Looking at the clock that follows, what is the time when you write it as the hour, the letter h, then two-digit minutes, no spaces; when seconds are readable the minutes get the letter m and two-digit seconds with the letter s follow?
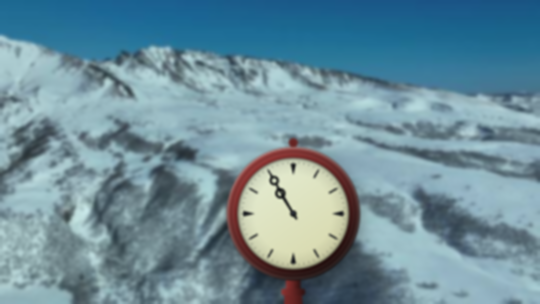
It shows 10h55
